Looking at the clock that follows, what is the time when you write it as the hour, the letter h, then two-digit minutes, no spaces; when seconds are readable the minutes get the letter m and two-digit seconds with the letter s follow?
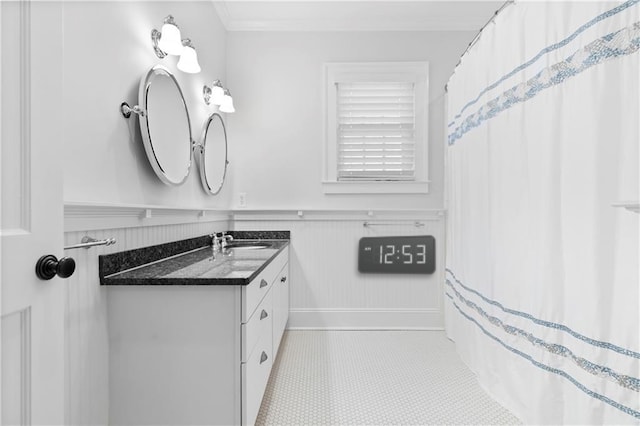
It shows 12h53
